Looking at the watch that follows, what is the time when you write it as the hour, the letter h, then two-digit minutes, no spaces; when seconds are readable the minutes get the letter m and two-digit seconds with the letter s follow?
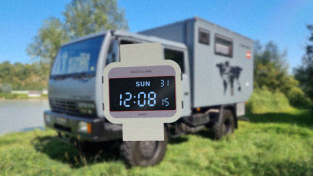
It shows 12h08m15s
